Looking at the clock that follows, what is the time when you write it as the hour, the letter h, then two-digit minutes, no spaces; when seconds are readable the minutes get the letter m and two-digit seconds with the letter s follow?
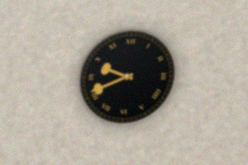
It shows 9h41
